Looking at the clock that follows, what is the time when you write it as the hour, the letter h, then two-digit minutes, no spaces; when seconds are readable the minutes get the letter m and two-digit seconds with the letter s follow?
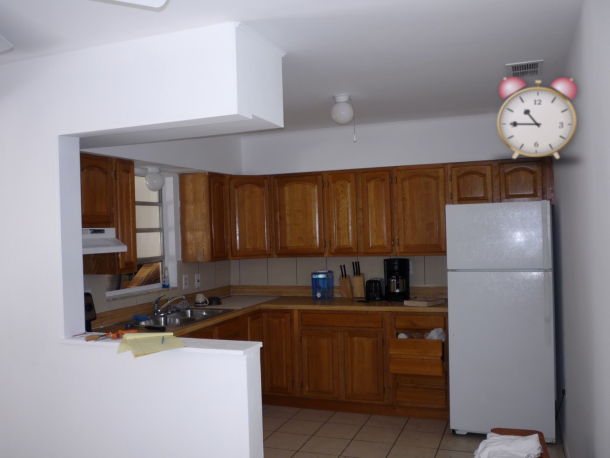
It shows 10h45
